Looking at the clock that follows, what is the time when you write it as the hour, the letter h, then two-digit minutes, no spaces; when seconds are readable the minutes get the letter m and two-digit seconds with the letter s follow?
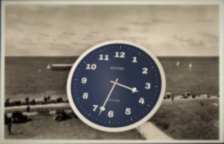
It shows 3h33
